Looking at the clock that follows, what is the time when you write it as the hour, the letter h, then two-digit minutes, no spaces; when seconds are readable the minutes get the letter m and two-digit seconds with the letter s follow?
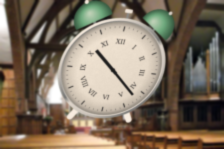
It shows 10h22
